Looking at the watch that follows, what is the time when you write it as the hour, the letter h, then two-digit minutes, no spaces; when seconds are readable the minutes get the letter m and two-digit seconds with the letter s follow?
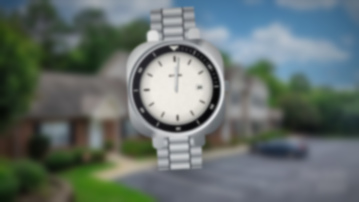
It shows 12h01
